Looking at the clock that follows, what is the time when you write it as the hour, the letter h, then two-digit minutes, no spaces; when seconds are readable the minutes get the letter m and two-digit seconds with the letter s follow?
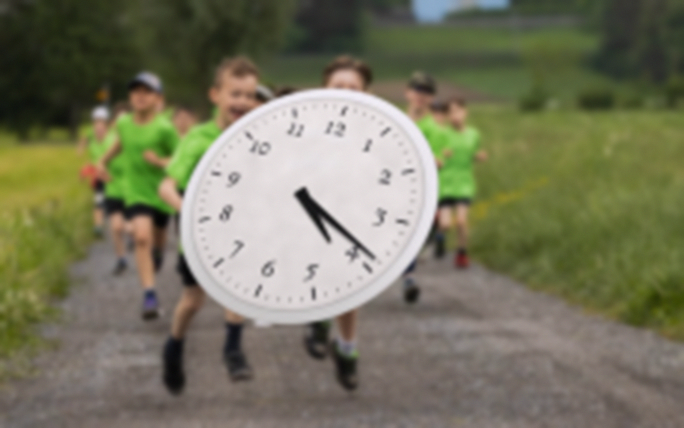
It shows 4h19
